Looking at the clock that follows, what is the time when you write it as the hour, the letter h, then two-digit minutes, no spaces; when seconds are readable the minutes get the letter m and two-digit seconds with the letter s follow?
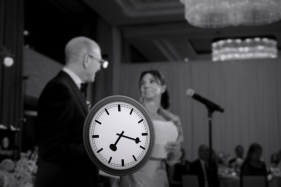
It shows 7h18
